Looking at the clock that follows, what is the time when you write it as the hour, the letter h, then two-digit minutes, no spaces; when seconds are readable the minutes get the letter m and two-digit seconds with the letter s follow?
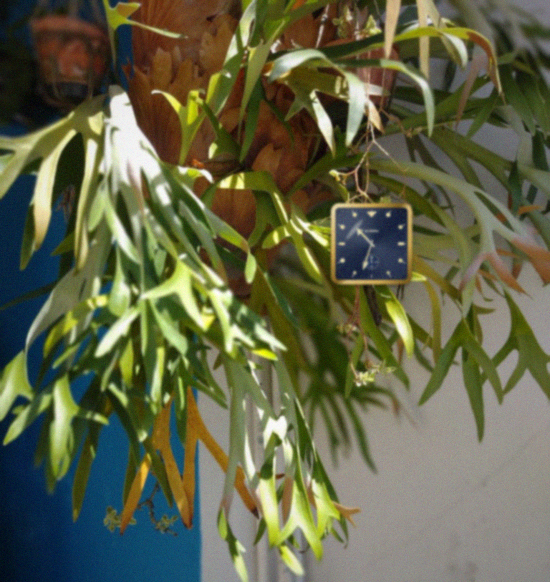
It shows 10h33
